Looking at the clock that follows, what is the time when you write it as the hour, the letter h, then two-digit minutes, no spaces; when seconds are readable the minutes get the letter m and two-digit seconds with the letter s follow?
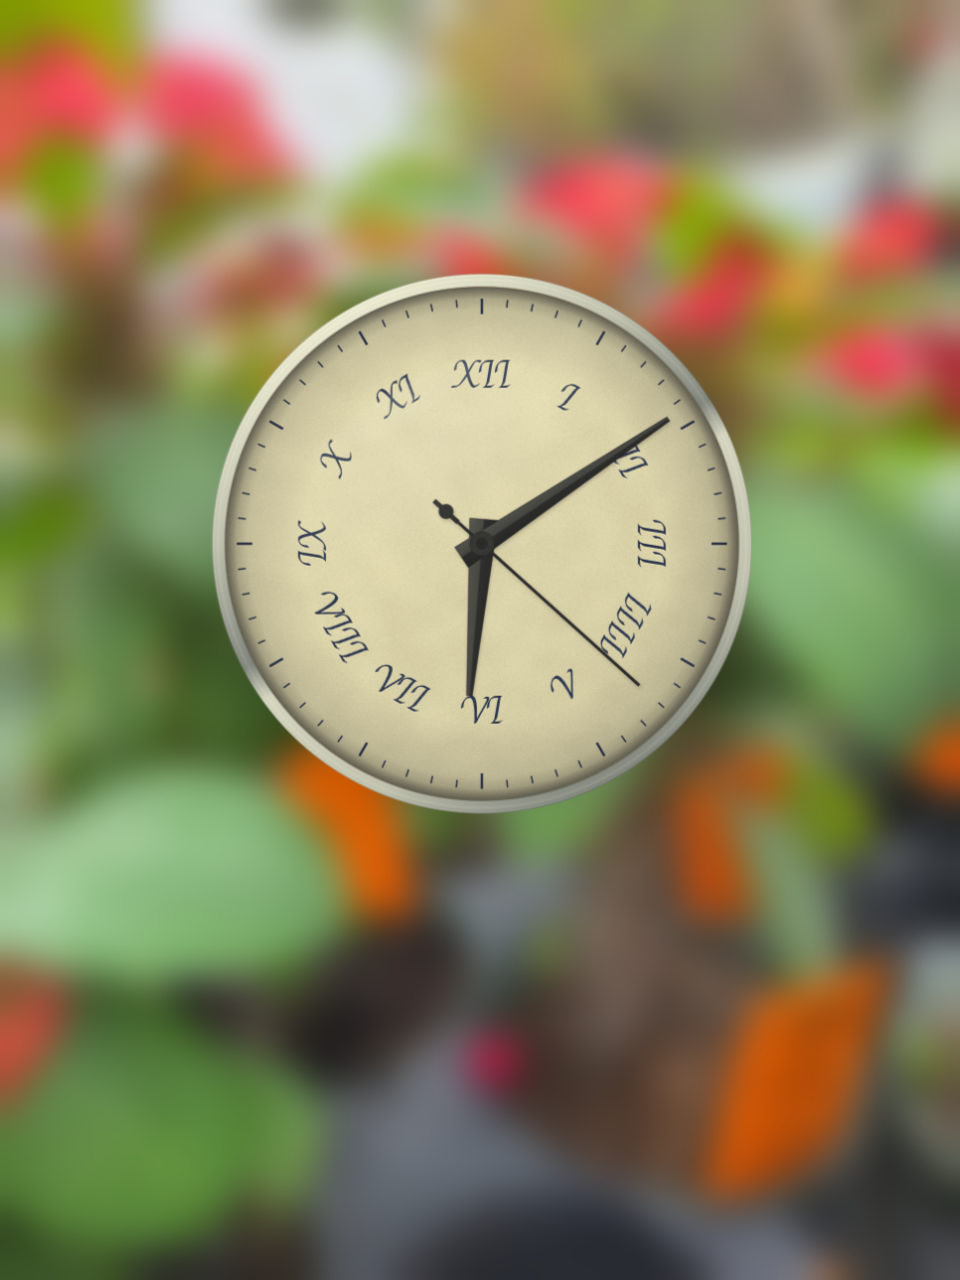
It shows 6h09m22s
